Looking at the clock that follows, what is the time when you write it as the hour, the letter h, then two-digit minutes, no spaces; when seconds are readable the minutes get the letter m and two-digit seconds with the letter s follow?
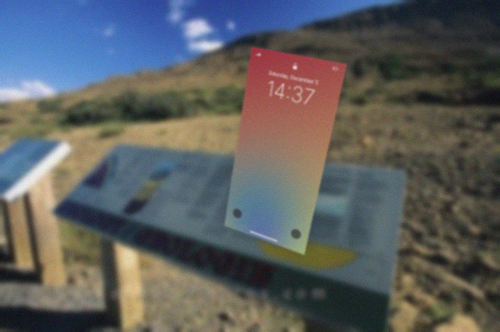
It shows 14h37
